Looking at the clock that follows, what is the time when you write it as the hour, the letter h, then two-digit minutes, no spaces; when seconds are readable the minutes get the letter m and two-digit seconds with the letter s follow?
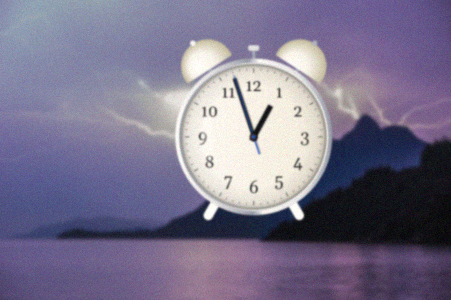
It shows 12h56m57s
